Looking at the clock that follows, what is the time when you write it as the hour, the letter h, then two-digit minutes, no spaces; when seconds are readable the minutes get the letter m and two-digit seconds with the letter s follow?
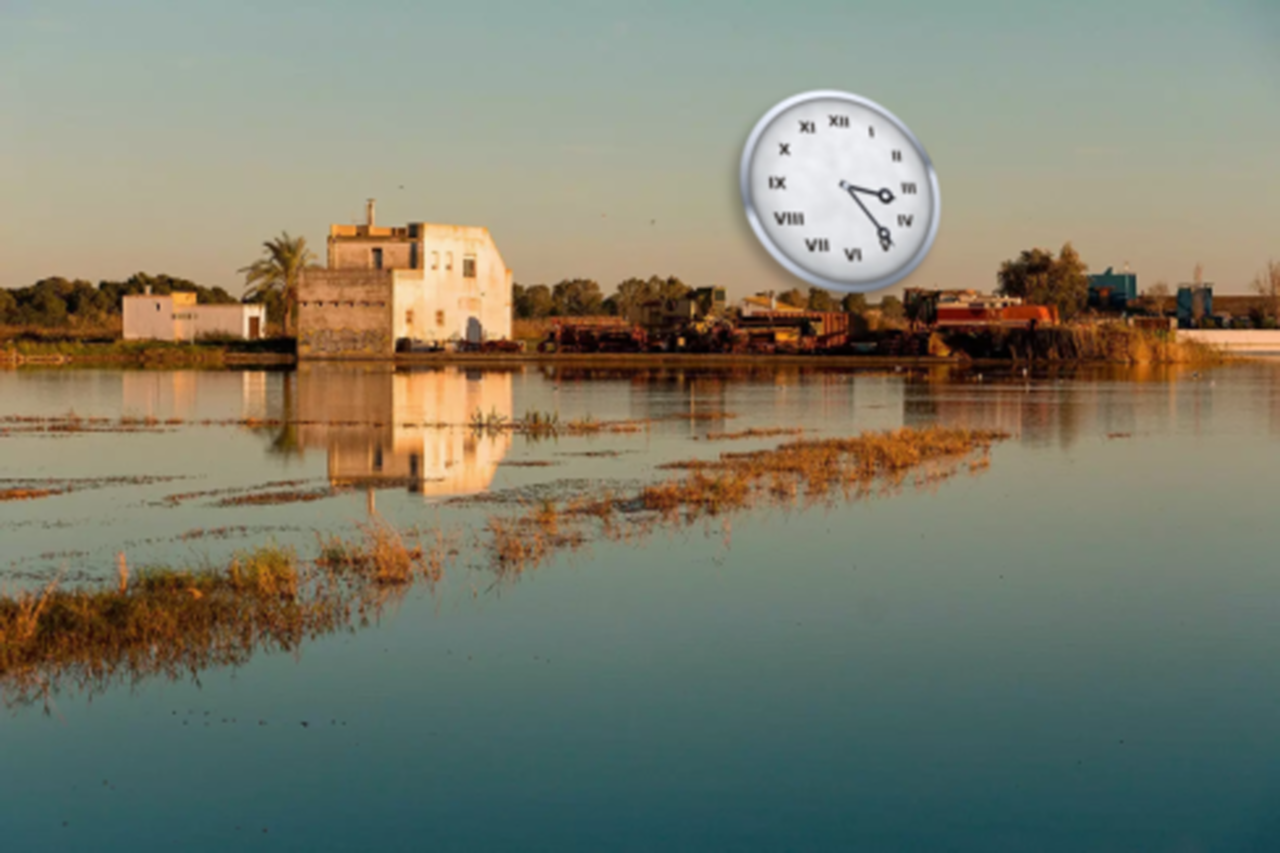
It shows 3h24
